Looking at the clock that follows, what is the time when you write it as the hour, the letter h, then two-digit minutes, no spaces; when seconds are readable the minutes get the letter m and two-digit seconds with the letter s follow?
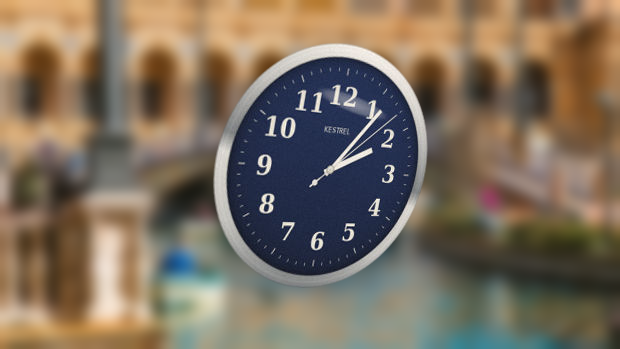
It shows 2h06m08s
